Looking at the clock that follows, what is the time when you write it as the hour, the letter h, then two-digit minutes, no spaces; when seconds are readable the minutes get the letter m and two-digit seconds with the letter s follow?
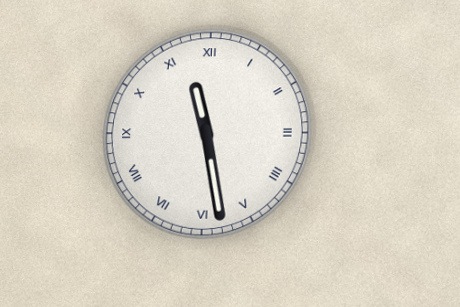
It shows 11h28
